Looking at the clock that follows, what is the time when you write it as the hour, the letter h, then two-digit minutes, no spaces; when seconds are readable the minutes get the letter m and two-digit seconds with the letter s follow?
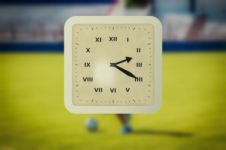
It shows 2h20
